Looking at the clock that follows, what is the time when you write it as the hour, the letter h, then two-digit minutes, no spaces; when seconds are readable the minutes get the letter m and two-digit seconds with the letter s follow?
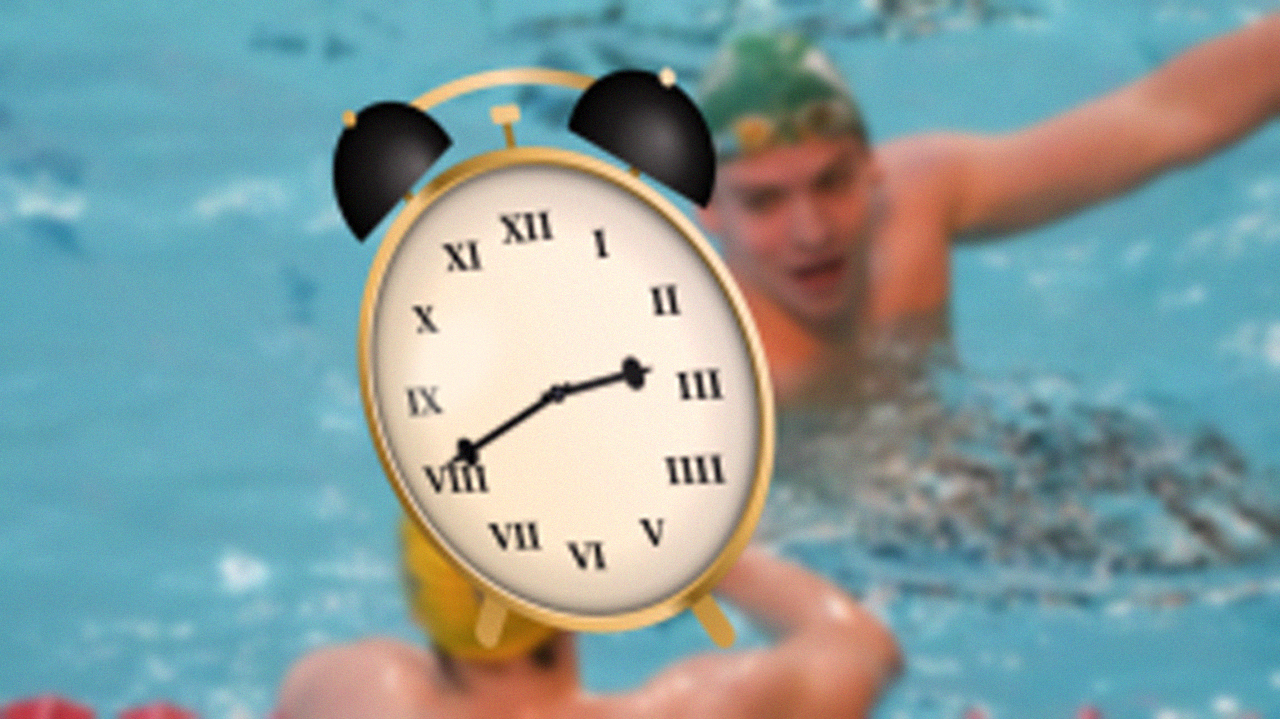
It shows 2h41
